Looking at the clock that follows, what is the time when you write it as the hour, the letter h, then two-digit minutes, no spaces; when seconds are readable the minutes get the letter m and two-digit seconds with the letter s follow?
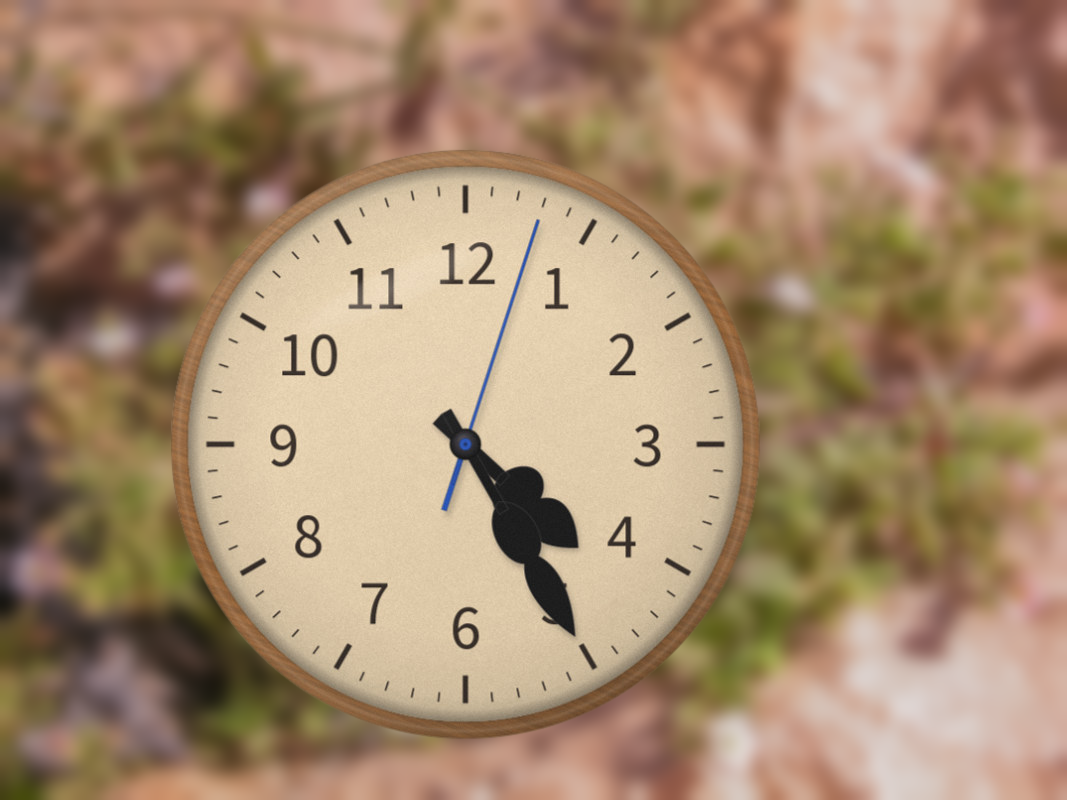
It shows 4h25m03s
